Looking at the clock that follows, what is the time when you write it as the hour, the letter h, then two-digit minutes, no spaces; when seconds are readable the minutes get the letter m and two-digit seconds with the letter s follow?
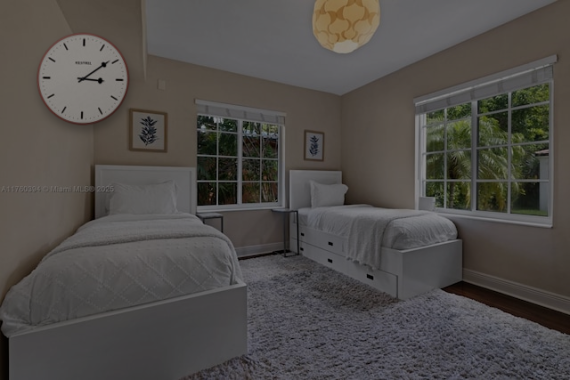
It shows 3h09
